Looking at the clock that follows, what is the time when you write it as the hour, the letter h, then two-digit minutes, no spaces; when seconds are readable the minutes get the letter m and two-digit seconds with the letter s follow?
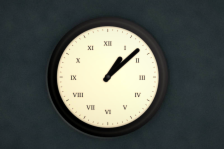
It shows 1h08
